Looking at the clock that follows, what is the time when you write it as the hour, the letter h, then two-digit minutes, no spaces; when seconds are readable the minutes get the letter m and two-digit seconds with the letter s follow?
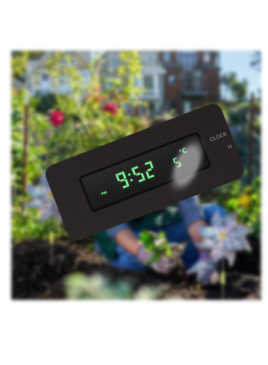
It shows 9h52
